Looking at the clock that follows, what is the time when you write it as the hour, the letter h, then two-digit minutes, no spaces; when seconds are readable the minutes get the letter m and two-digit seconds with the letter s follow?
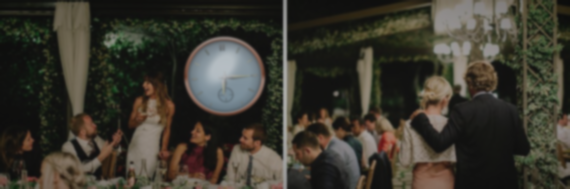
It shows 6h15
